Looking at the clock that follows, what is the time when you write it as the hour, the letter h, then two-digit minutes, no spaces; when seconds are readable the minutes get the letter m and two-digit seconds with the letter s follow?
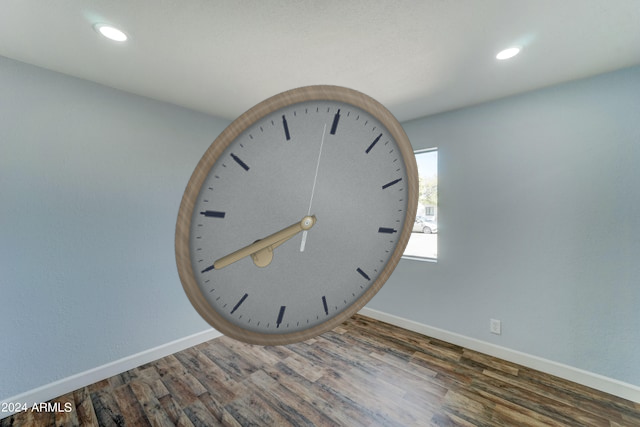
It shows 7h39m59s
